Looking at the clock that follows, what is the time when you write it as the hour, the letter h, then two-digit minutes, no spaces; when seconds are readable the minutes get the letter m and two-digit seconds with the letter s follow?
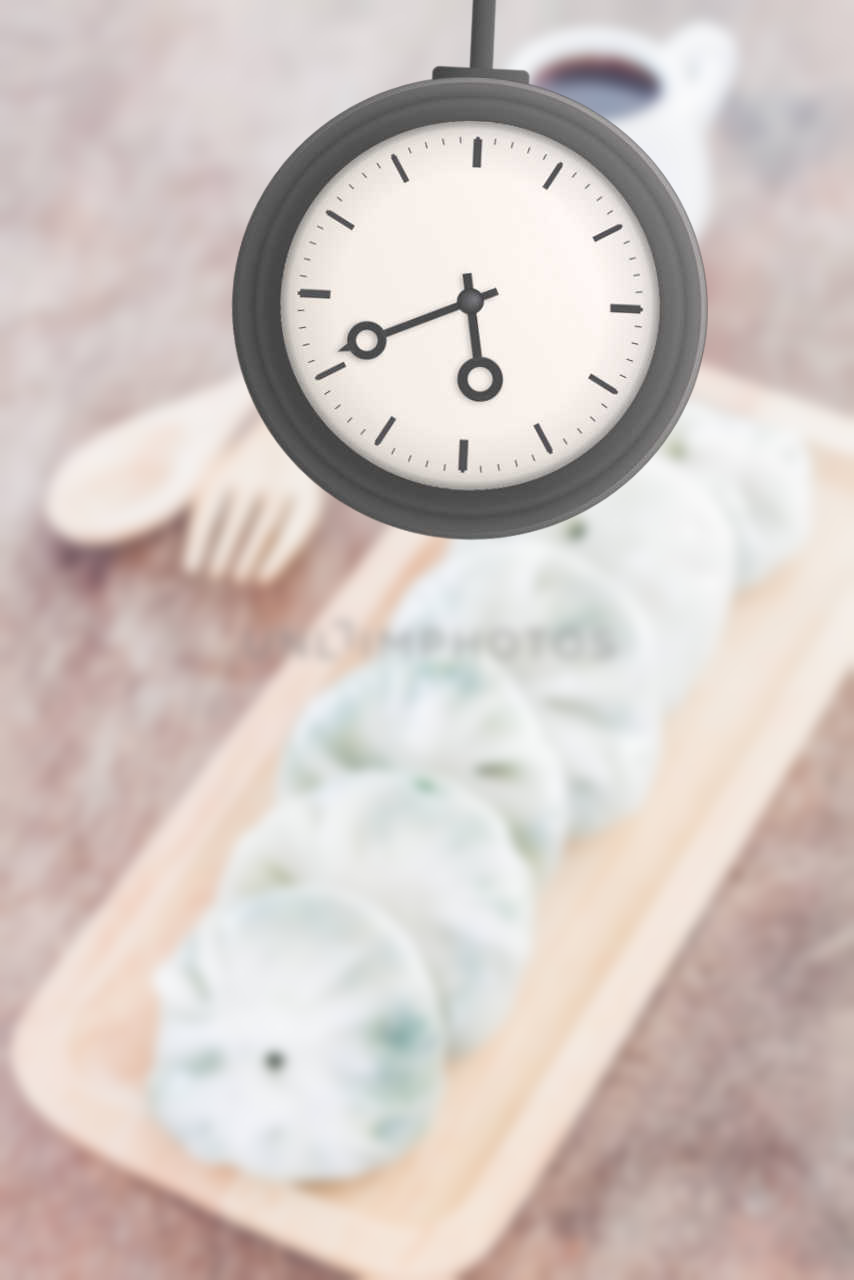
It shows 5h41
